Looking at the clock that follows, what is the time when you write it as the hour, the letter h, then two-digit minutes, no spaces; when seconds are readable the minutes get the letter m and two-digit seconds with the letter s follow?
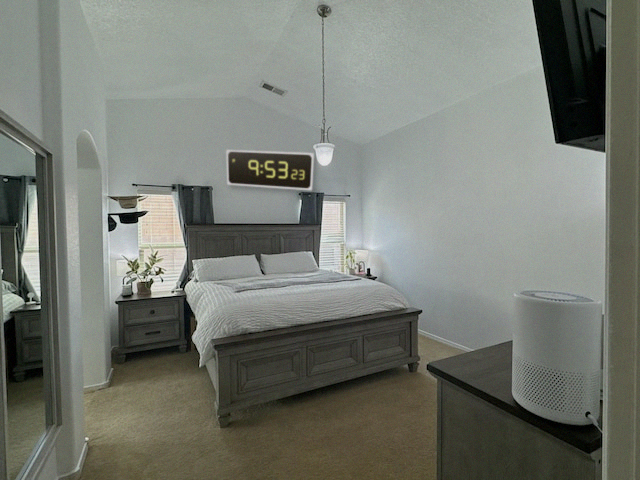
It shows 9h53
